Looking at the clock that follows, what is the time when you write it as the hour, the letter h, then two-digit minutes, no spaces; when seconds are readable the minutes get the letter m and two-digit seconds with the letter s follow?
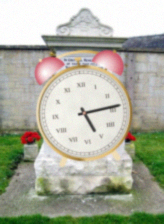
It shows 5h14
